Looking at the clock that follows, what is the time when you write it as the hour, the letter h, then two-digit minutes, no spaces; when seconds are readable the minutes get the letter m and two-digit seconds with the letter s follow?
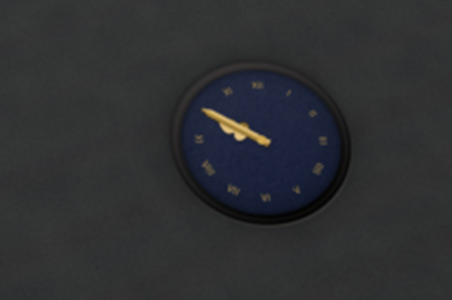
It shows 9h50
